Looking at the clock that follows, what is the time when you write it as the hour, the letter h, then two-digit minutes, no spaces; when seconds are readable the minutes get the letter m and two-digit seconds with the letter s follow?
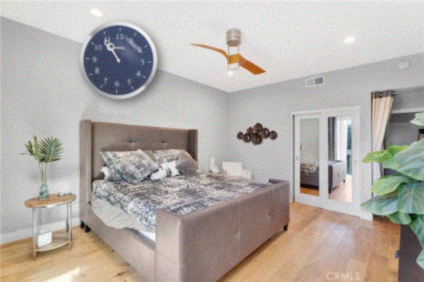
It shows 10h54
